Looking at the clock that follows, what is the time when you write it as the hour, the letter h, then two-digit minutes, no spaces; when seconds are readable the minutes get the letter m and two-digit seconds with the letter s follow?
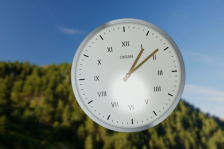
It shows 1h09
